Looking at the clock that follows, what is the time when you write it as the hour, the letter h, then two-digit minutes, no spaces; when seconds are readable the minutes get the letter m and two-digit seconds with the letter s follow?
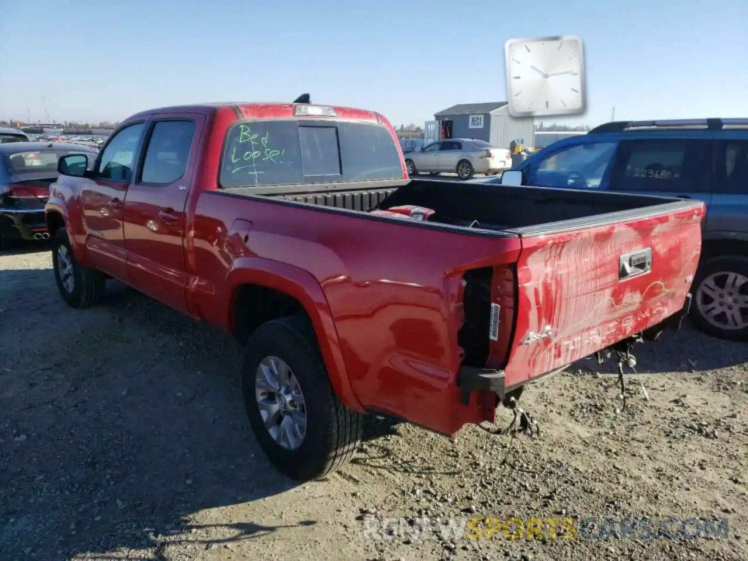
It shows 10h14
